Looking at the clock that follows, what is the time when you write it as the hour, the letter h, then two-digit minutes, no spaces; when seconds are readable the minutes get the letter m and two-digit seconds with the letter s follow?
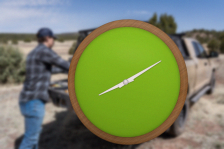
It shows 8h10
